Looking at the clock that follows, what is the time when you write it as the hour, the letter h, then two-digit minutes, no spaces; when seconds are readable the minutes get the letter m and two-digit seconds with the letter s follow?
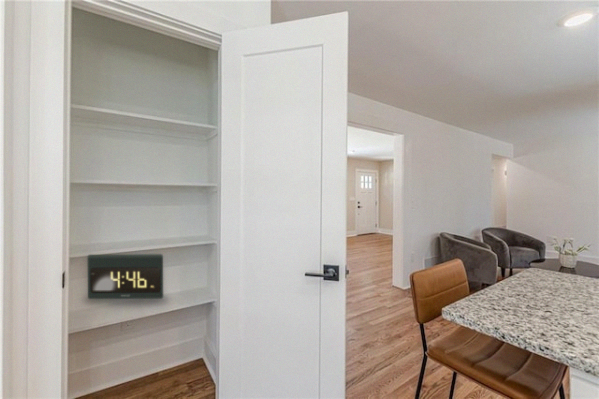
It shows 4h46
